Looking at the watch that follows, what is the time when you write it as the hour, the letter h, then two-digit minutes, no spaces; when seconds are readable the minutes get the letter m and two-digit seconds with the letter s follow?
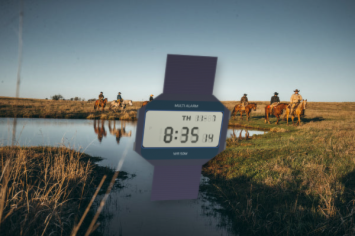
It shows 8h35m14s
